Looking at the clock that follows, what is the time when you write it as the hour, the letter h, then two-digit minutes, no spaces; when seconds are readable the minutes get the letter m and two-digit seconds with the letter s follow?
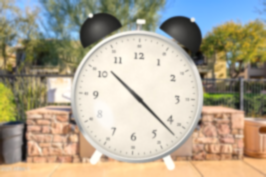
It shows 10h22
